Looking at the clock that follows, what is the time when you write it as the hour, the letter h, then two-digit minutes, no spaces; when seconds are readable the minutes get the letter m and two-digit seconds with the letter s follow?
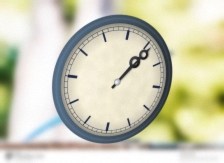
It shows 1h06
